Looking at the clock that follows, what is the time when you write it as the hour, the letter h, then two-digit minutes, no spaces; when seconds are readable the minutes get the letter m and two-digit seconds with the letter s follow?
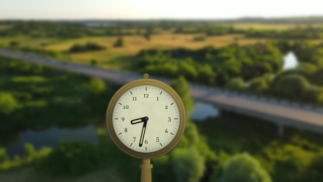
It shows 8h32
